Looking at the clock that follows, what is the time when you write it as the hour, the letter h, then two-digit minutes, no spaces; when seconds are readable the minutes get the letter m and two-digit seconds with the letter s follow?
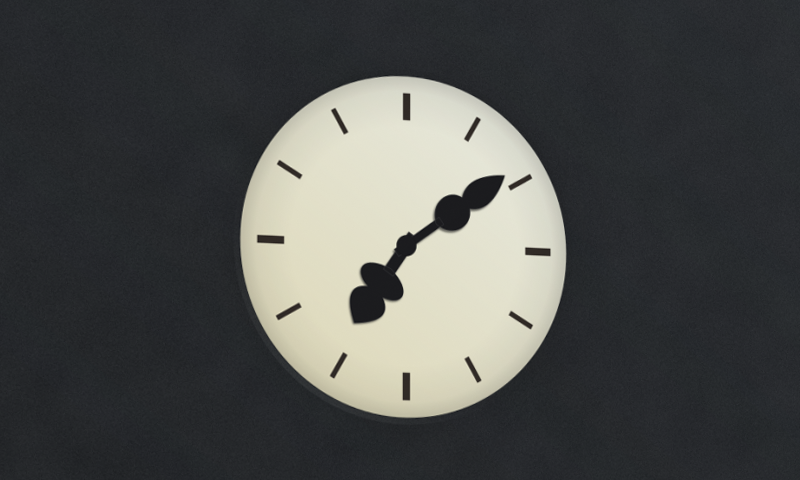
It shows 7h09
